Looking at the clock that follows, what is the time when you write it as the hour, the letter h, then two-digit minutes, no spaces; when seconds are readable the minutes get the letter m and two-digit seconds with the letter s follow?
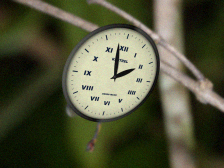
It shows 1h58
